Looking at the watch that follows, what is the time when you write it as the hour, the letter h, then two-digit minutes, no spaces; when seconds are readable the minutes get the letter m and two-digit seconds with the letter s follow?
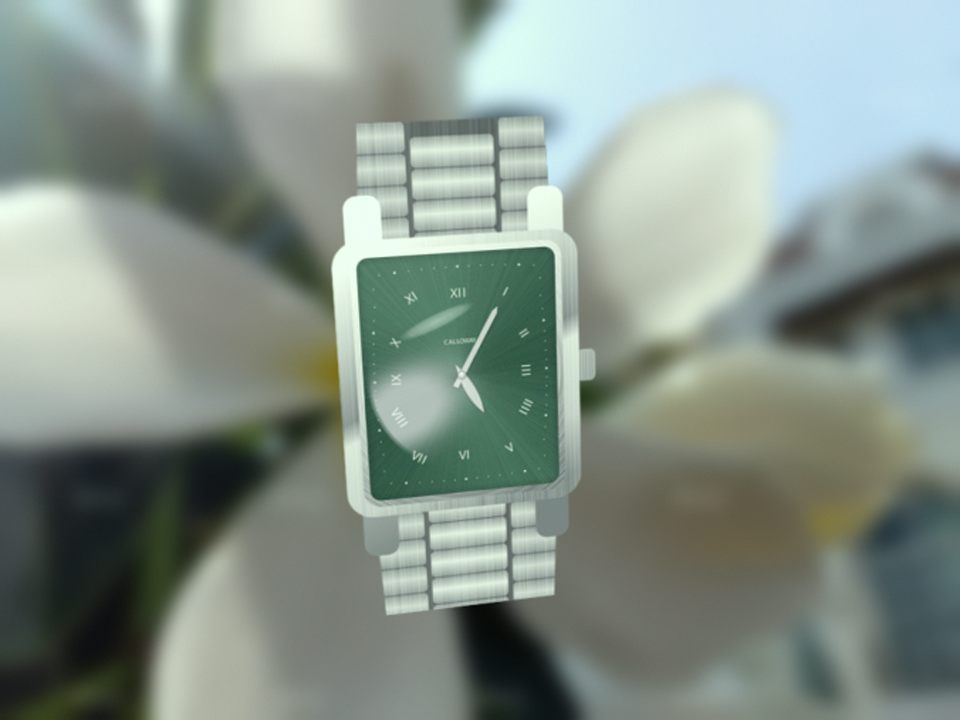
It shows 5h05
